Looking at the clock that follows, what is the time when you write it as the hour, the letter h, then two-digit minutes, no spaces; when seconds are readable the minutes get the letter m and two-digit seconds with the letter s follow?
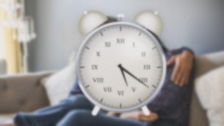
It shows 5h21
